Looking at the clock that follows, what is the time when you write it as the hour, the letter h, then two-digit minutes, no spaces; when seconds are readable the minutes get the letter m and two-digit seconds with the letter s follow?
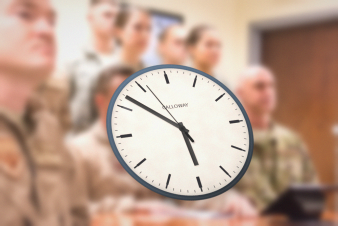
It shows 5h51m56s
